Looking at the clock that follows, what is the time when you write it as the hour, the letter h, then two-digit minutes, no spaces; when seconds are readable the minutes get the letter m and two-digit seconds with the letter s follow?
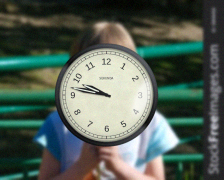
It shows 9h47
